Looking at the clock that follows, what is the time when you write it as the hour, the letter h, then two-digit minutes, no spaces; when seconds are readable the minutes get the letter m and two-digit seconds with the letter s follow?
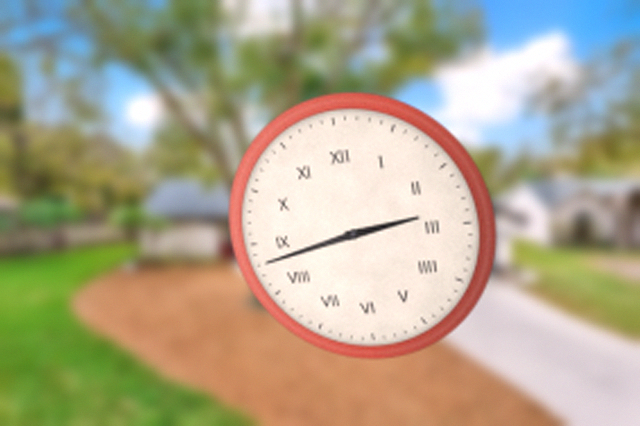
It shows 2h43
